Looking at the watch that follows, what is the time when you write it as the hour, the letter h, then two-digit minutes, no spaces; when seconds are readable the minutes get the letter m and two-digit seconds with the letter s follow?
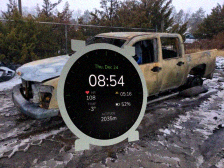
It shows 8h54
